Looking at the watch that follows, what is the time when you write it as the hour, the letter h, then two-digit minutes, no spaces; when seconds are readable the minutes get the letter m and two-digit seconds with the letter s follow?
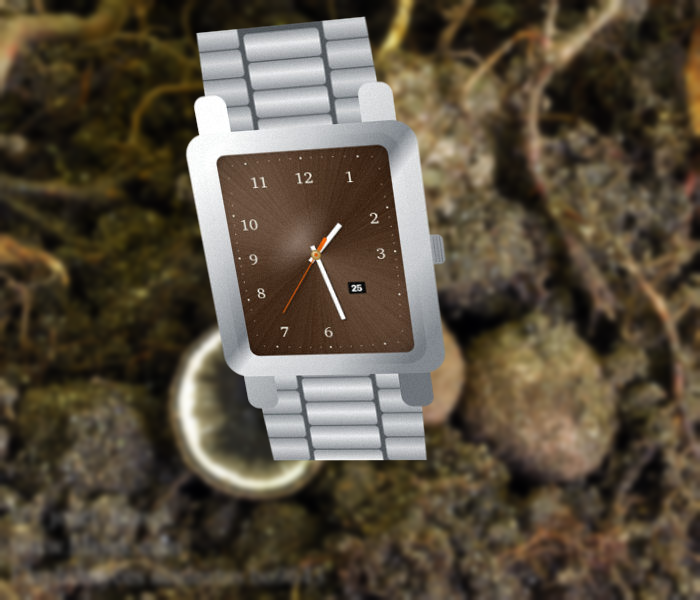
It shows 1h27m36s
